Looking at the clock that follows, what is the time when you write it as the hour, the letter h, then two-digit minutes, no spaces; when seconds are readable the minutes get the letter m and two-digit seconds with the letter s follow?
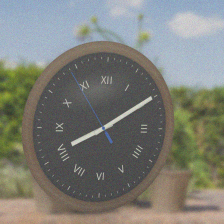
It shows 8h09m54s
